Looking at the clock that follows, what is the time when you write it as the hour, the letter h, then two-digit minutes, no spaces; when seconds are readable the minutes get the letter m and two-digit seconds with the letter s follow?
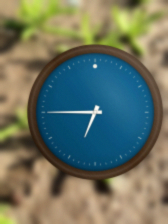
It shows 6h45
